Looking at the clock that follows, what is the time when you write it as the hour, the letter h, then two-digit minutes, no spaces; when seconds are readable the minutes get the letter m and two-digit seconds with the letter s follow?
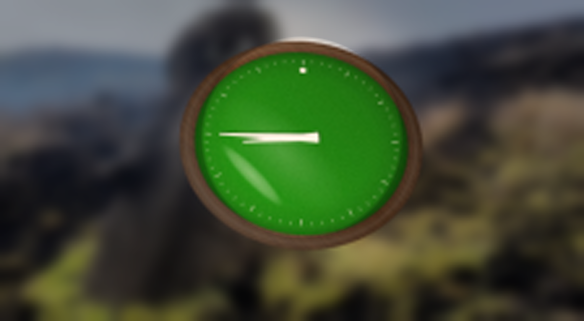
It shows 8h45
